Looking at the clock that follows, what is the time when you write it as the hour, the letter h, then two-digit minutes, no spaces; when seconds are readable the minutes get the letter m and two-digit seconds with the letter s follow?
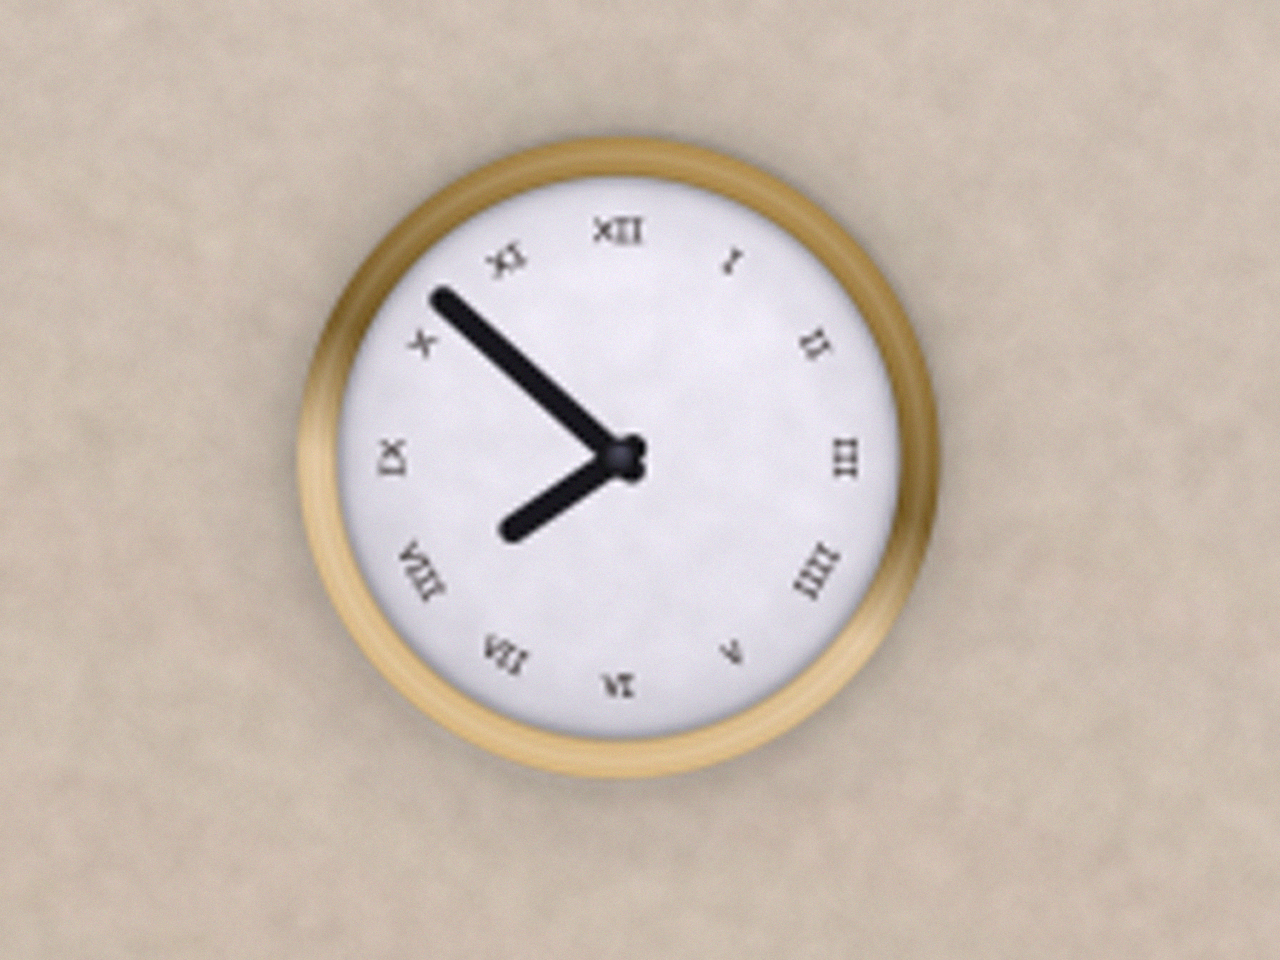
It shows 7h52
